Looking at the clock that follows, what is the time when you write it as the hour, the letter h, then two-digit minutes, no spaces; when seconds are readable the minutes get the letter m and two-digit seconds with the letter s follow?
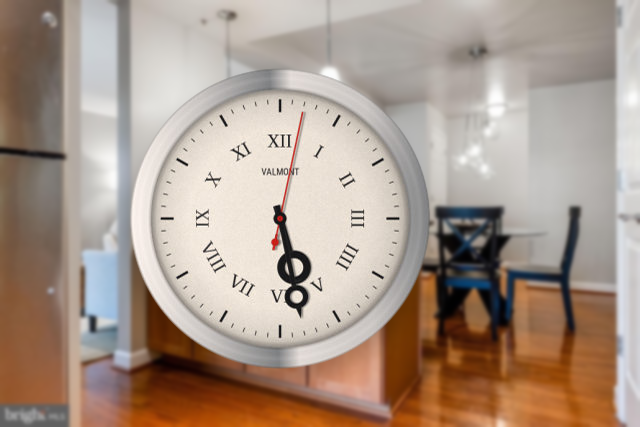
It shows 5h28m02s
